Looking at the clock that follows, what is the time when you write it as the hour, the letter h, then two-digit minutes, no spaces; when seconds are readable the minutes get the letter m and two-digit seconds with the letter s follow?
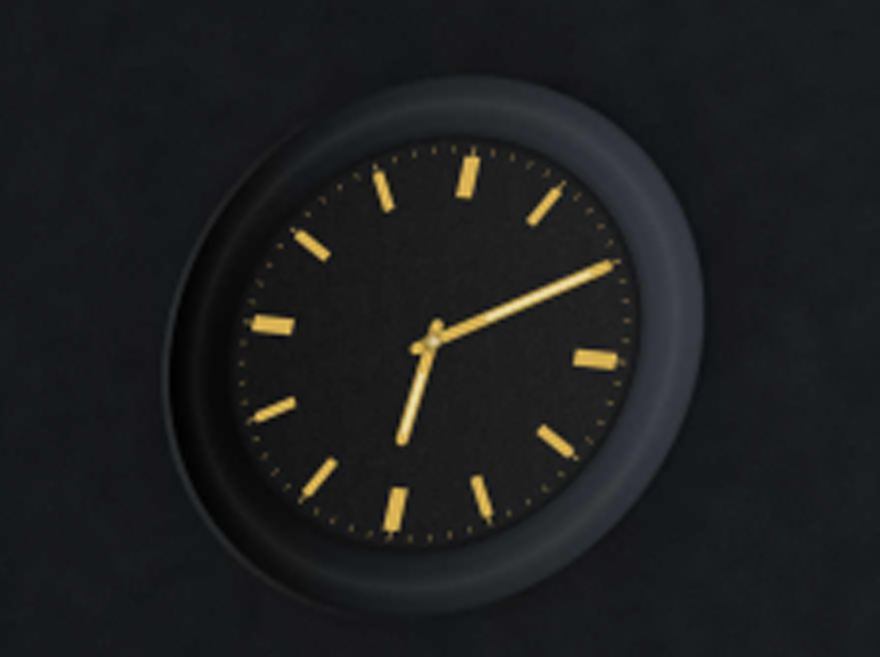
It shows 6h10
